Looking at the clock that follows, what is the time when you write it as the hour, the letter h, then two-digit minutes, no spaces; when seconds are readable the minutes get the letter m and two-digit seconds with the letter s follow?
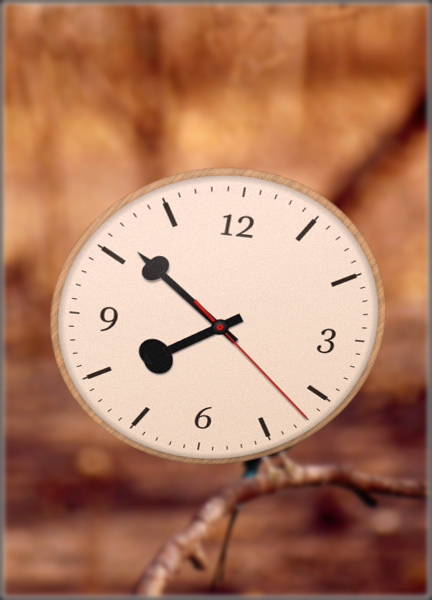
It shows 7h51m22s
